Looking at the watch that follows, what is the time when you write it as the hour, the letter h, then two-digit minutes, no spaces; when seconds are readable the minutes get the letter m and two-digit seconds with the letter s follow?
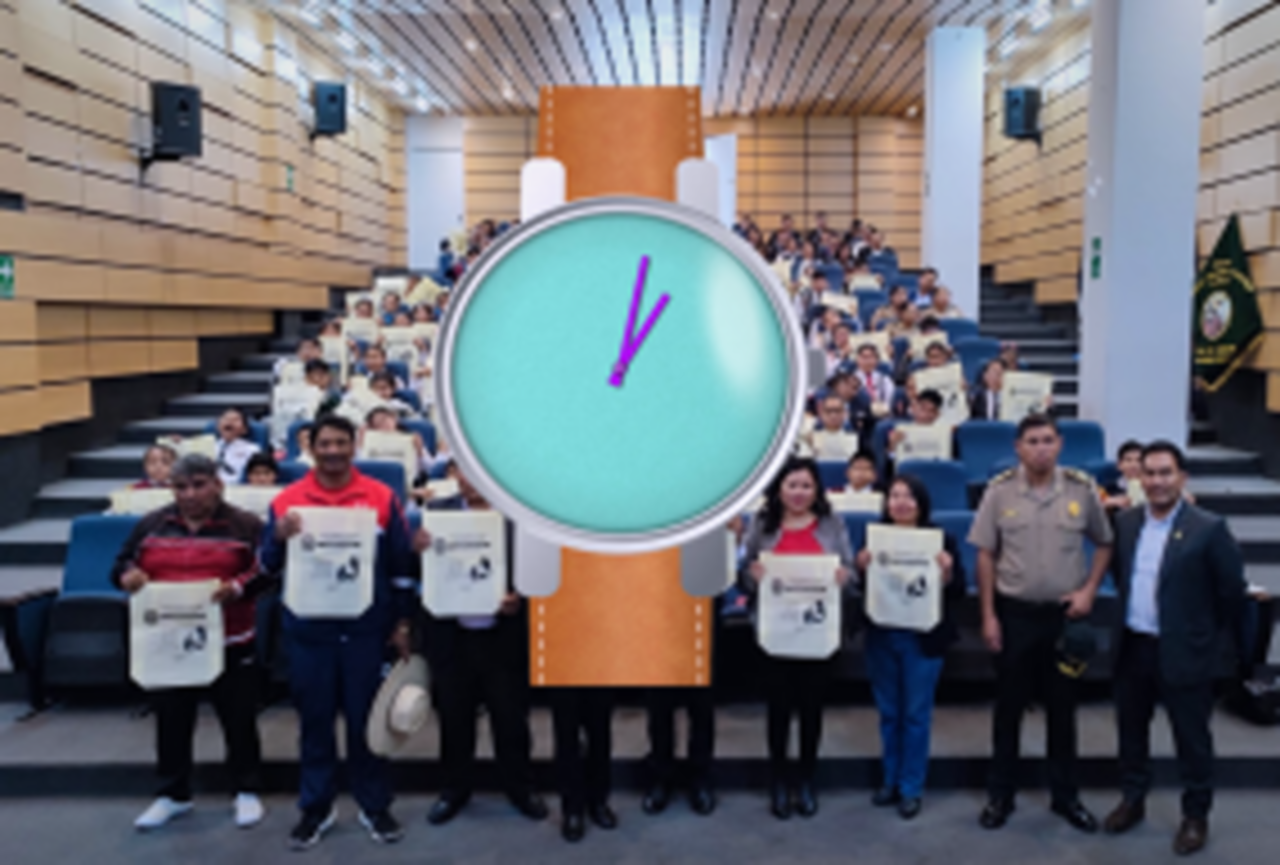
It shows 1h02
